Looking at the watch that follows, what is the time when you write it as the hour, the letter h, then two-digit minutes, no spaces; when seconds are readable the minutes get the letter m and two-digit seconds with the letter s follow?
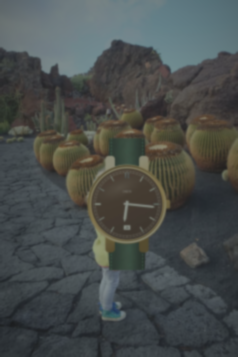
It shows 6h16
